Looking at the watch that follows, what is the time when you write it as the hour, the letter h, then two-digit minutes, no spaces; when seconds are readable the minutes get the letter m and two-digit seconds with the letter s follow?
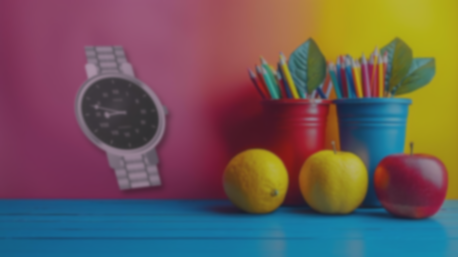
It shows 8h48
